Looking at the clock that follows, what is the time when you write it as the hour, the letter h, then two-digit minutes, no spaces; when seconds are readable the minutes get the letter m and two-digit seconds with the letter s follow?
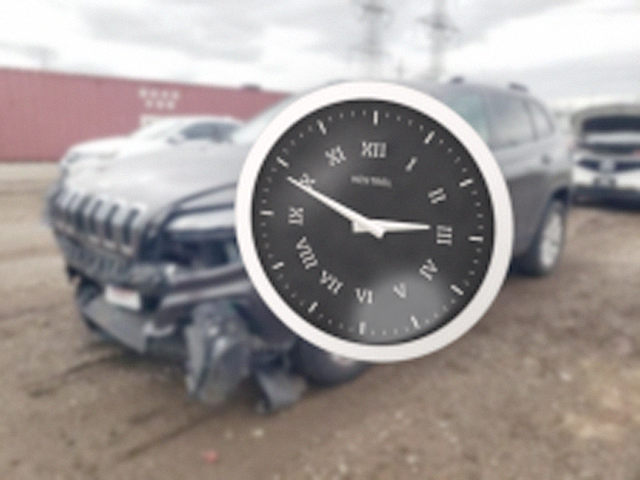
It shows 2h49
